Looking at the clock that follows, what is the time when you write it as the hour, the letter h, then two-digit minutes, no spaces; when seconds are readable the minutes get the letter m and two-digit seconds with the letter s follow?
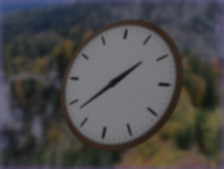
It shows 1h38
